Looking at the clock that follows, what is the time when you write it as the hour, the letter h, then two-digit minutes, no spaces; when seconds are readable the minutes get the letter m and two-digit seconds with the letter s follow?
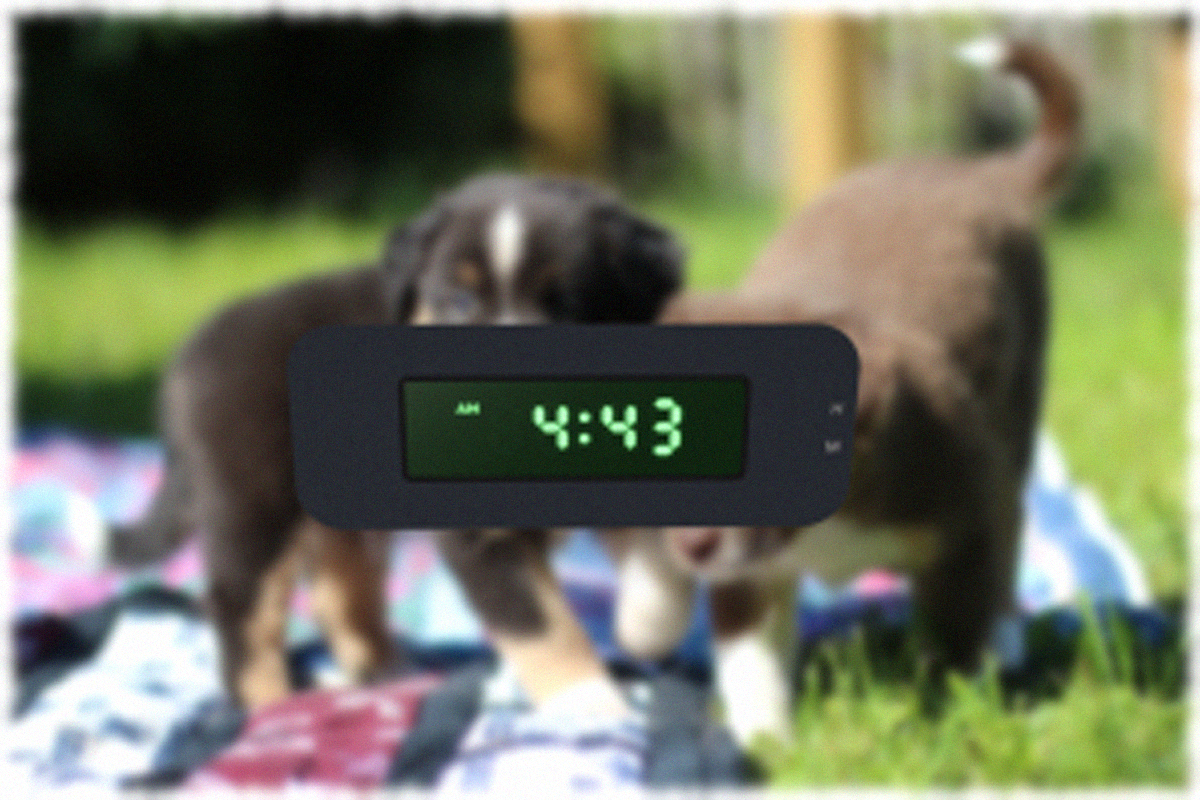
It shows 4h43
